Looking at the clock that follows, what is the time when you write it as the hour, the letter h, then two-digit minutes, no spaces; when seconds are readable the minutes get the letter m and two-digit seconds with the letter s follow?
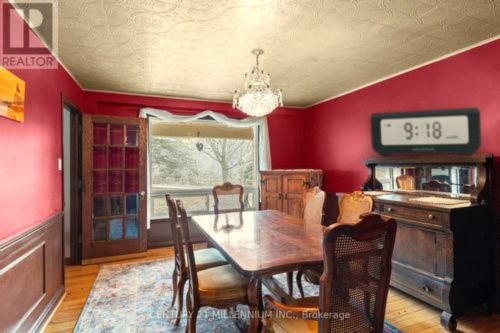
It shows 9h18
